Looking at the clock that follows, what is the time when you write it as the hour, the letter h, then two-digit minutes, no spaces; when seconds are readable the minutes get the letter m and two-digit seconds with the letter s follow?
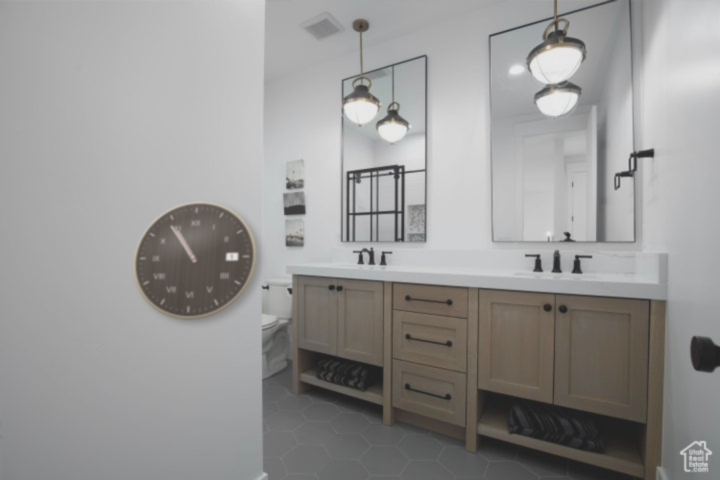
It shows 10h54
